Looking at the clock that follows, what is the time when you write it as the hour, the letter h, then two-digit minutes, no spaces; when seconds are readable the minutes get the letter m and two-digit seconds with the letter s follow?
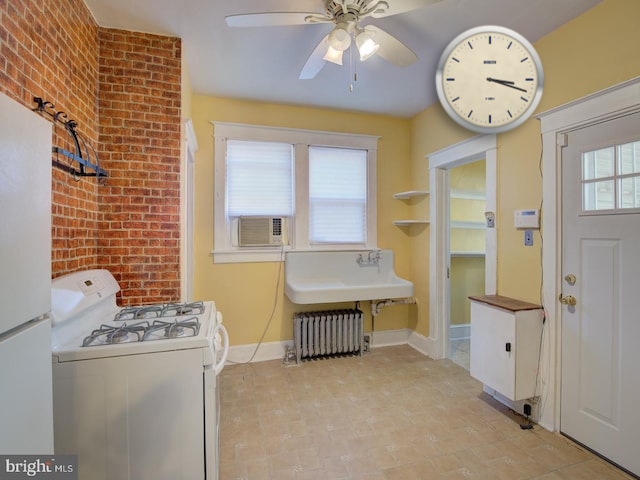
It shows 3h18
